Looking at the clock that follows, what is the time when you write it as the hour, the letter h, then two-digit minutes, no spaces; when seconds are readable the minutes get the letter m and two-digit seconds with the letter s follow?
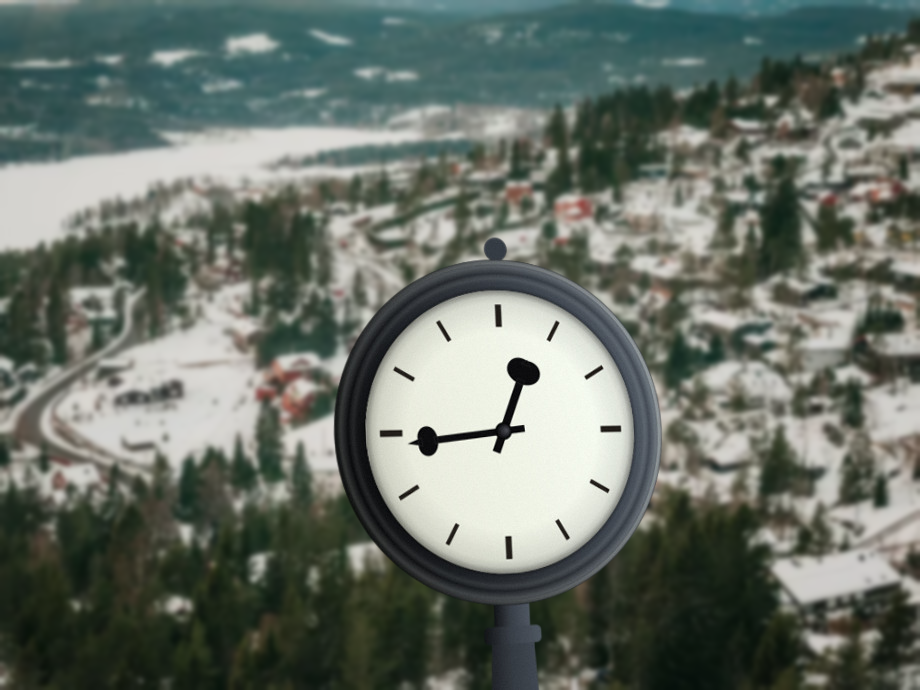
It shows 12h44
